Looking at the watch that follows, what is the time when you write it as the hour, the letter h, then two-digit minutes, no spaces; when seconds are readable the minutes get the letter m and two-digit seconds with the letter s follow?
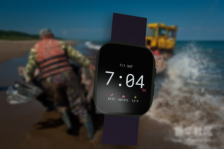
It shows 7h04
